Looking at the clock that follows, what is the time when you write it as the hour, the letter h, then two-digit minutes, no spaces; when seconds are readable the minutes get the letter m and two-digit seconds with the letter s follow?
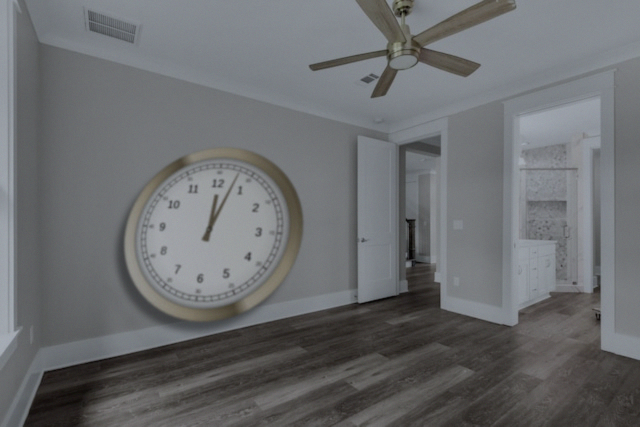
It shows 12h03
